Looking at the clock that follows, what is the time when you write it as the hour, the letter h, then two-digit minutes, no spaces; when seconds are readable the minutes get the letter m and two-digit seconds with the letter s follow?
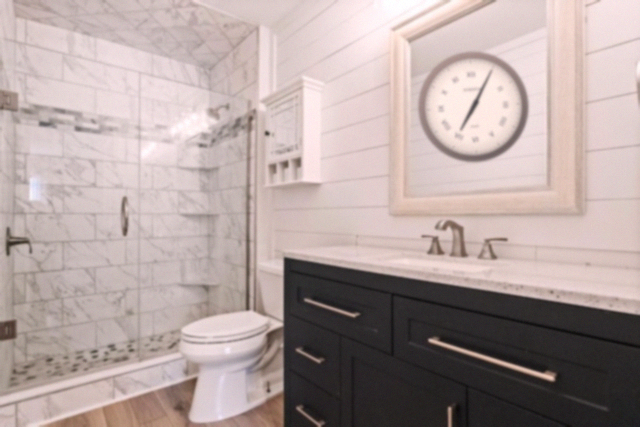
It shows 7h05
